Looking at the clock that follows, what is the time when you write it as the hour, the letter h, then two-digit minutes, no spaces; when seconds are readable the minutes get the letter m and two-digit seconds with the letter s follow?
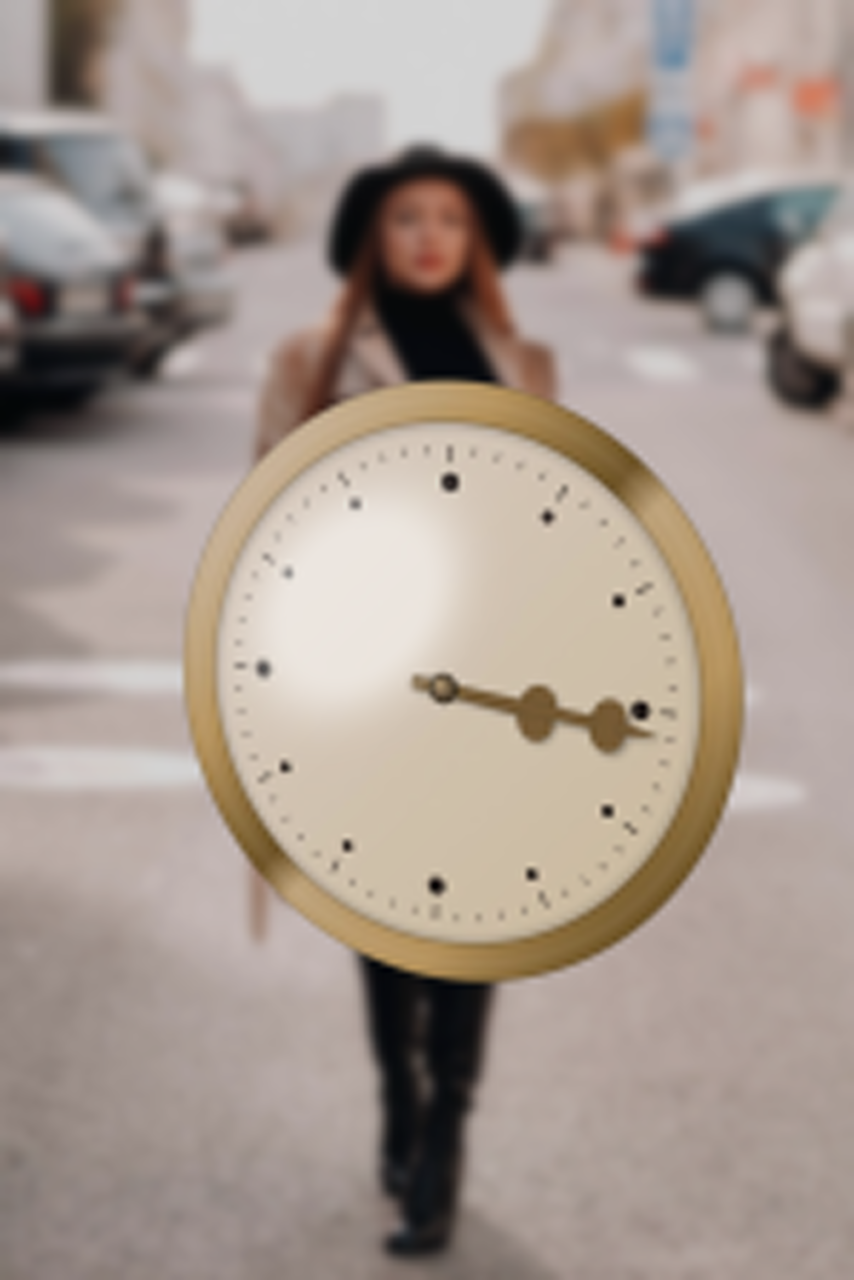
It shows 3h16
